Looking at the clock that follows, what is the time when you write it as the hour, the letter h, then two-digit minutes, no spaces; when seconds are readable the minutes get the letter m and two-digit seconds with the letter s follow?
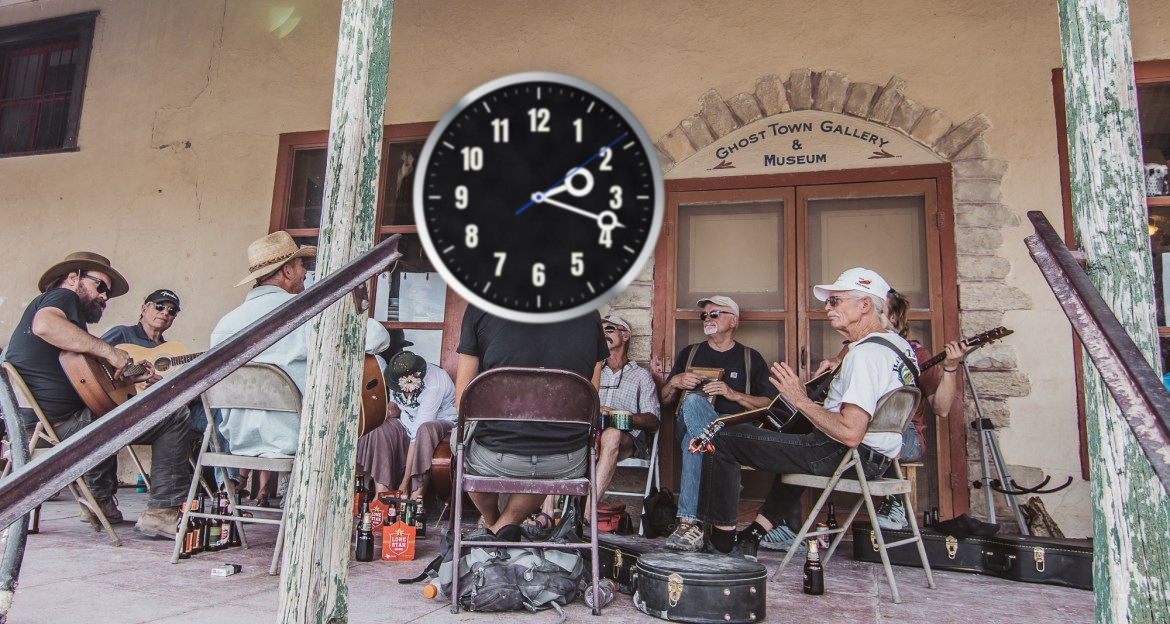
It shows 2h18m09s
